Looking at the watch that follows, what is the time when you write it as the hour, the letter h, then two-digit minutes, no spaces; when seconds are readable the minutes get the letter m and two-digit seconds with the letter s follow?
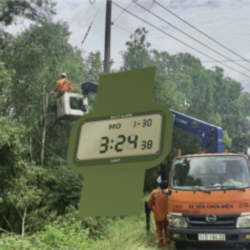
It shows 3h24
